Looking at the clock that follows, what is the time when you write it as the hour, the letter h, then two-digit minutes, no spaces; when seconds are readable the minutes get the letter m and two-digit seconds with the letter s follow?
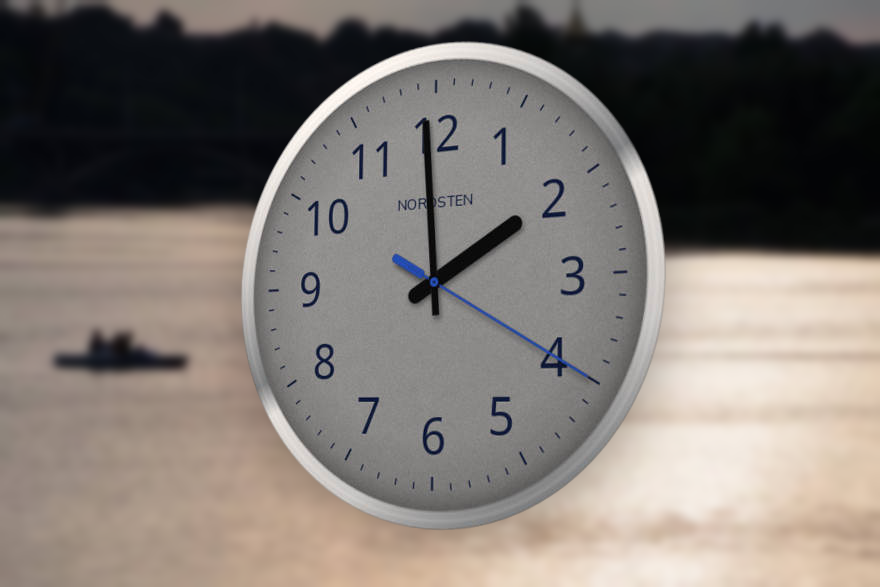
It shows 1h59m20s
